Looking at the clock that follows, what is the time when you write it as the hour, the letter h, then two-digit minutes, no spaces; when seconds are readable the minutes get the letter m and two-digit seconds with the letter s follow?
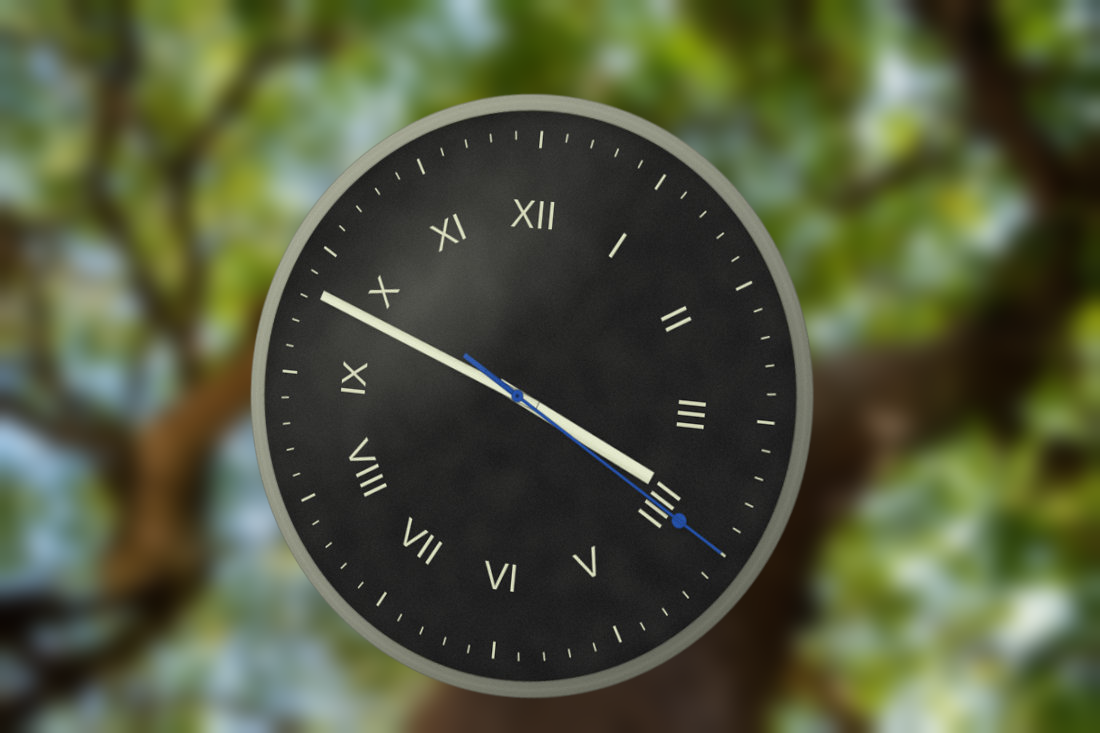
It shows 3h48m20s
